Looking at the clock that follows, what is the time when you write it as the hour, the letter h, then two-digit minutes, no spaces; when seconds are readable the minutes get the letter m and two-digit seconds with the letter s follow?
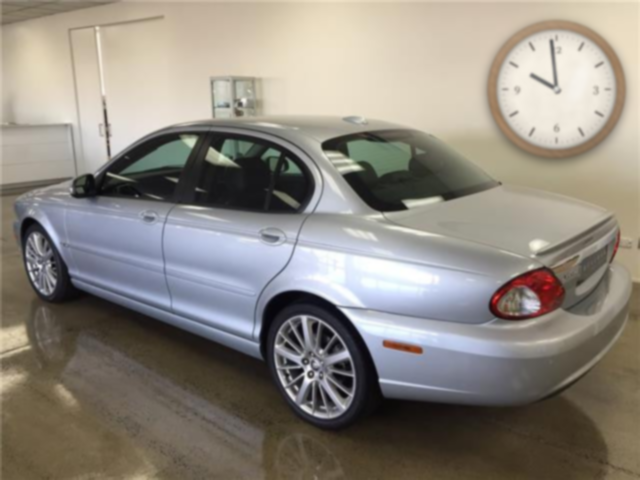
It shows 9h59
